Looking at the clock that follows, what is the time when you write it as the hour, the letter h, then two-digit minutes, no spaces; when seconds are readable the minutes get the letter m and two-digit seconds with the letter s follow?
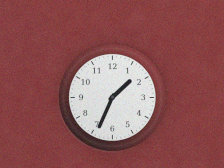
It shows 1h34
